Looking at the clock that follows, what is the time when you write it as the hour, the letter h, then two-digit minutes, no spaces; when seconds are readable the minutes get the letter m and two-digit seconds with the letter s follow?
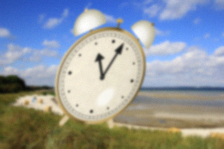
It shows 11h03
